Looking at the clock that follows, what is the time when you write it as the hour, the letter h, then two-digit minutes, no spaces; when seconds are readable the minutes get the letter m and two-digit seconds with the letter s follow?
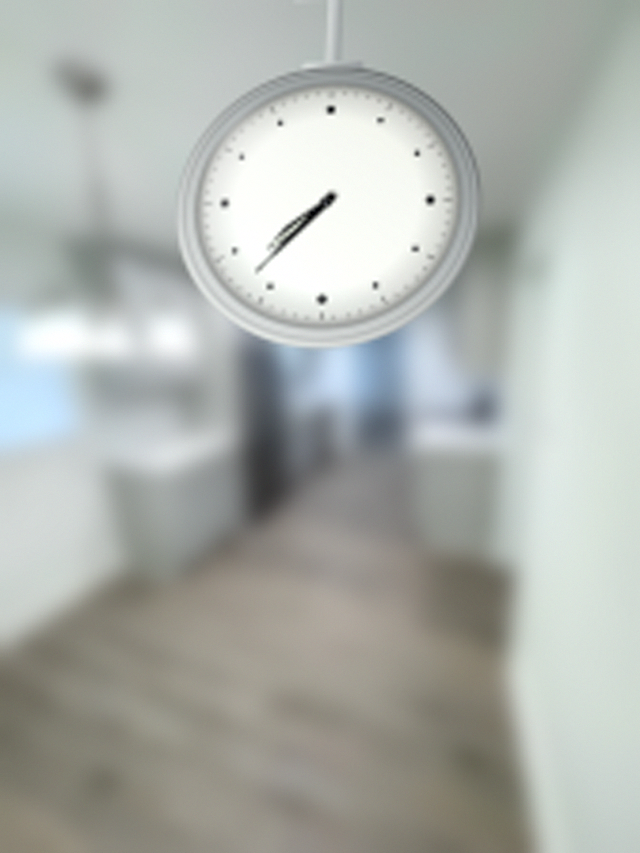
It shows 7h37
